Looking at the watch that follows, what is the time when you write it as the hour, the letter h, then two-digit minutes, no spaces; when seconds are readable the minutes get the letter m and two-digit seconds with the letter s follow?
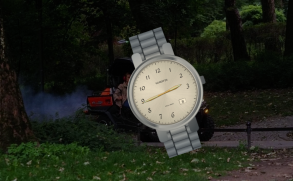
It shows 2h44
